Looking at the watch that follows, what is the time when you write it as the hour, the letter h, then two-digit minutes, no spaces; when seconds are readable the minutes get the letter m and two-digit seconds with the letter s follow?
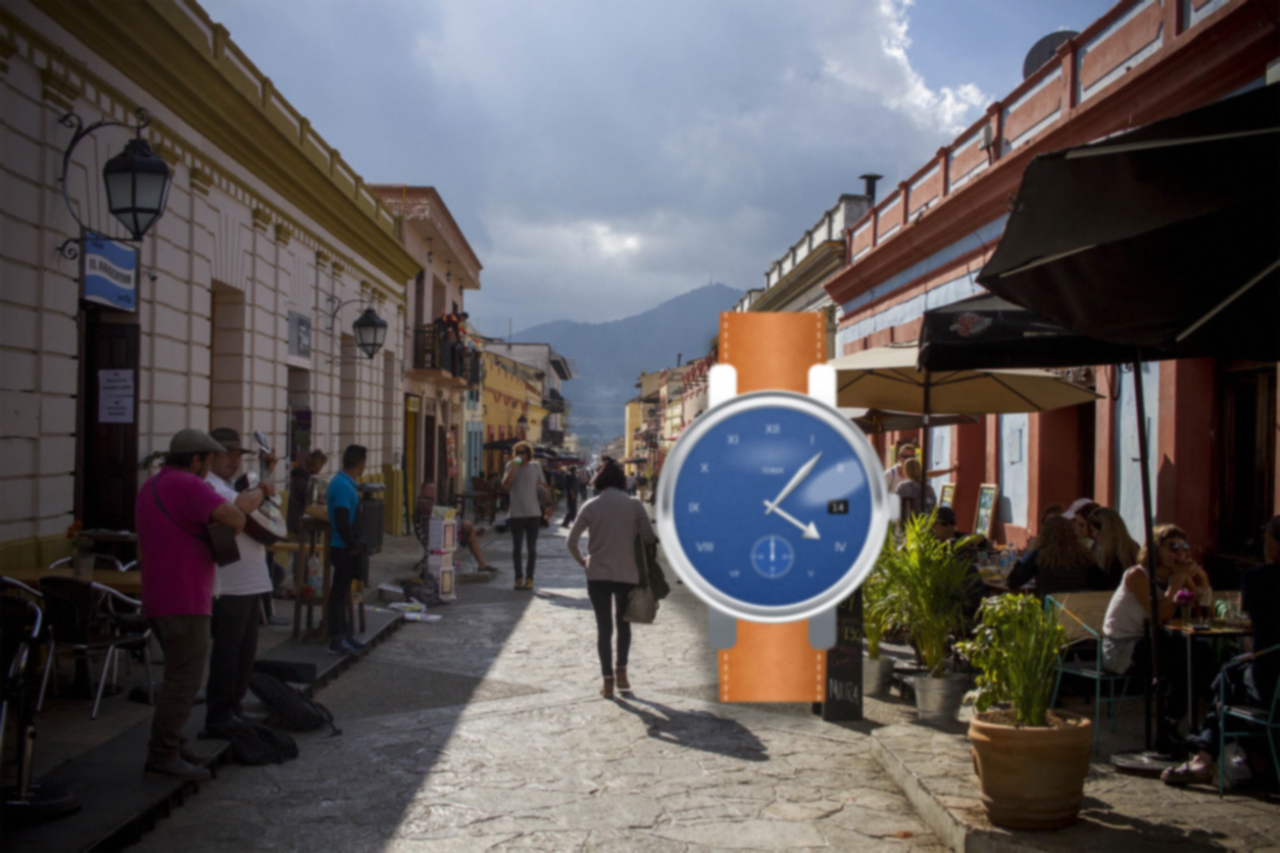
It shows 4h07
